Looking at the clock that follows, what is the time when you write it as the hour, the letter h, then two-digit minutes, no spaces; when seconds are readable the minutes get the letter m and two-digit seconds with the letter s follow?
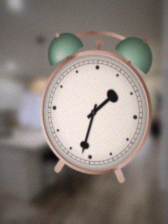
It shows 1h32
